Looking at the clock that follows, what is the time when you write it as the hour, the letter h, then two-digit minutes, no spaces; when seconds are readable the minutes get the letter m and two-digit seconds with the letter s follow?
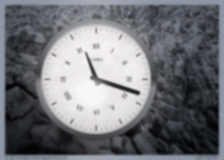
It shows 11h18
